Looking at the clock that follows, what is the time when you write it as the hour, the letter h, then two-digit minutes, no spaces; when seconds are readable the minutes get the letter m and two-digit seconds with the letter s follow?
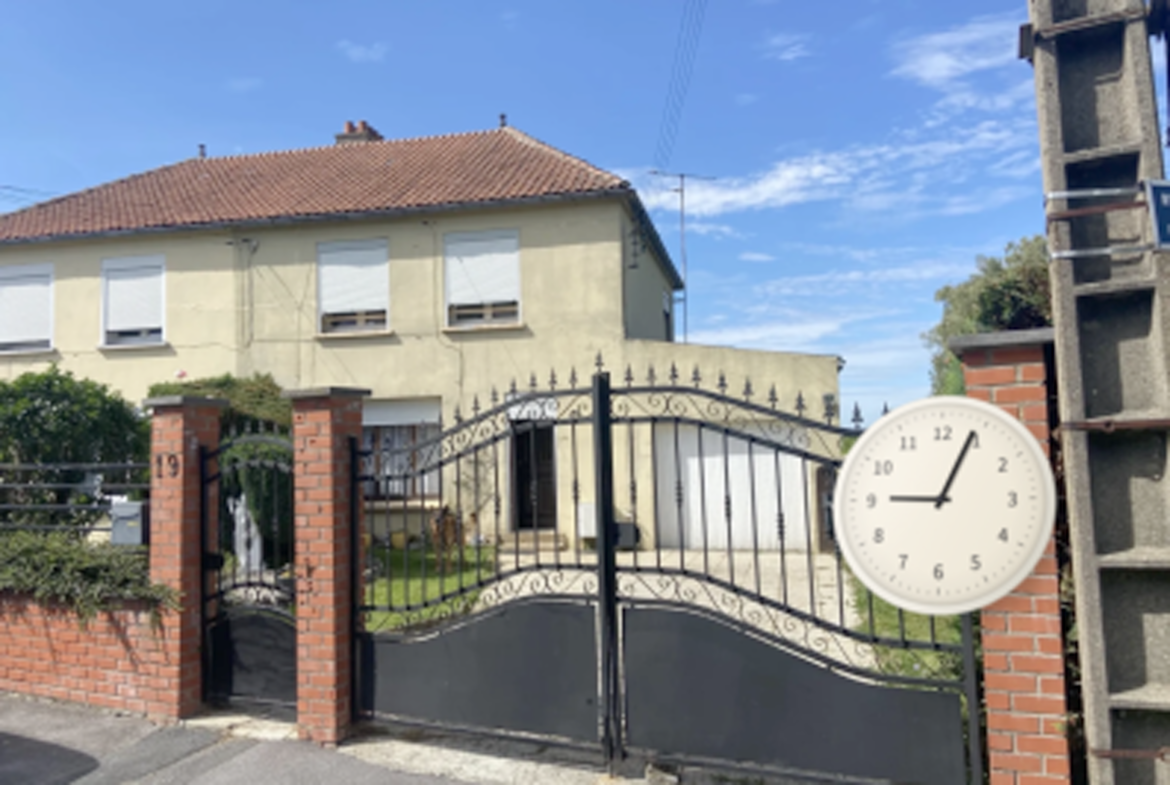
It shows 9h04
